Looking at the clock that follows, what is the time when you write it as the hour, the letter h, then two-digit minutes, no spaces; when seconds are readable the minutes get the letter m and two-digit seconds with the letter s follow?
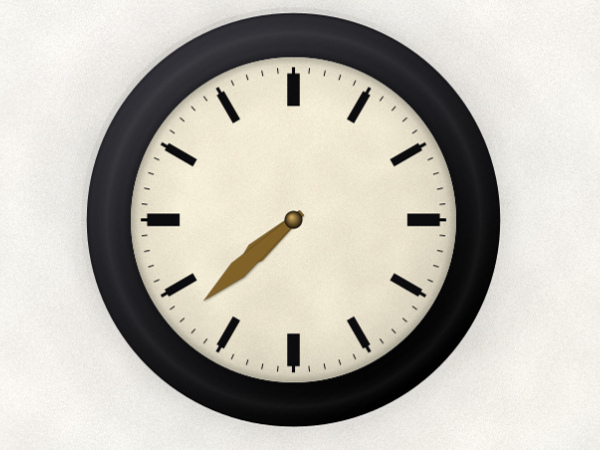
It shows 7h38
